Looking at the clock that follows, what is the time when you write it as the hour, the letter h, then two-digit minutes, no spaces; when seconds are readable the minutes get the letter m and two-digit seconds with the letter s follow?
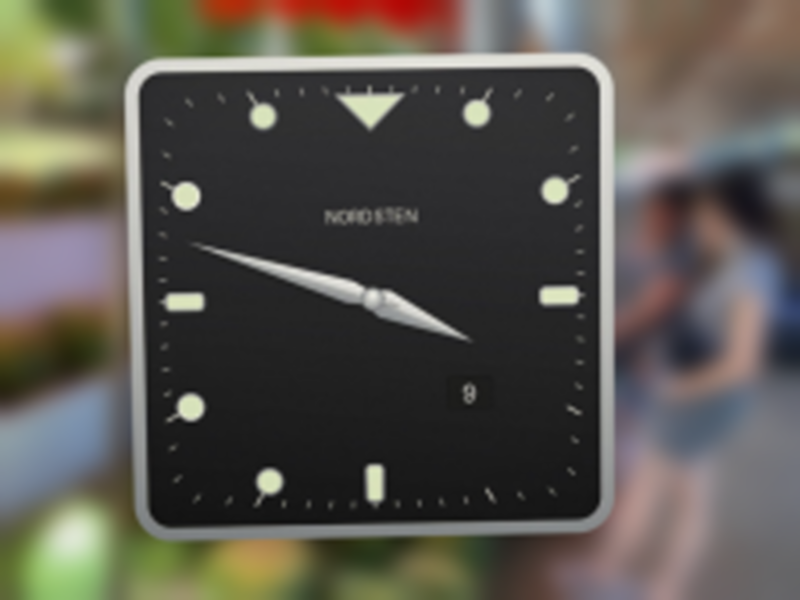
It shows 3h48
